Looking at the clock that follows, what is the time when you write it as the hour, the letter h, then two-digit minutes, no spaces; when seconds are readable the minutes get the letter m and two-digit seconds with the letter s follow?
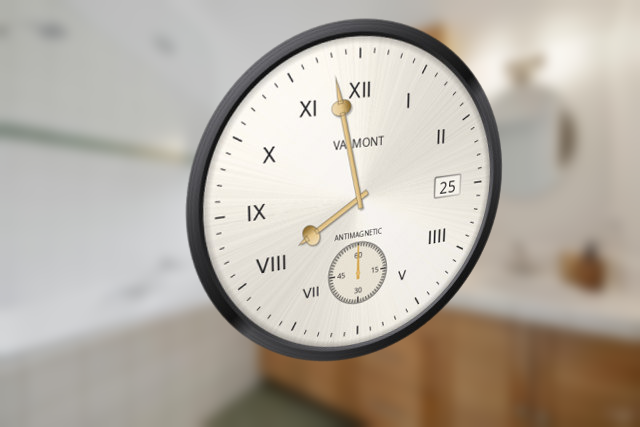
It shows 7h58
